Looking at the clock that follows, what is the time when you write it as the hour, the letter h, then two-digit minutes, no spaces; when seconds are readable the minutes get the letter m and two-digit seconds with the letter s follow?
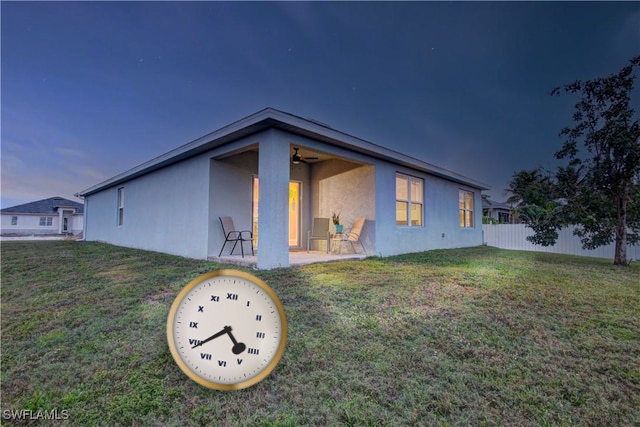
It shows 4h39
